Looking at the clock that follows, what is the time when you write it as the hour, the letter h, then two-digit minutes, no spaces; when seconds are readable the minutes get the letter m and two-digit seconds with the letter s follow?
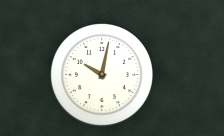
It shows 10h02
